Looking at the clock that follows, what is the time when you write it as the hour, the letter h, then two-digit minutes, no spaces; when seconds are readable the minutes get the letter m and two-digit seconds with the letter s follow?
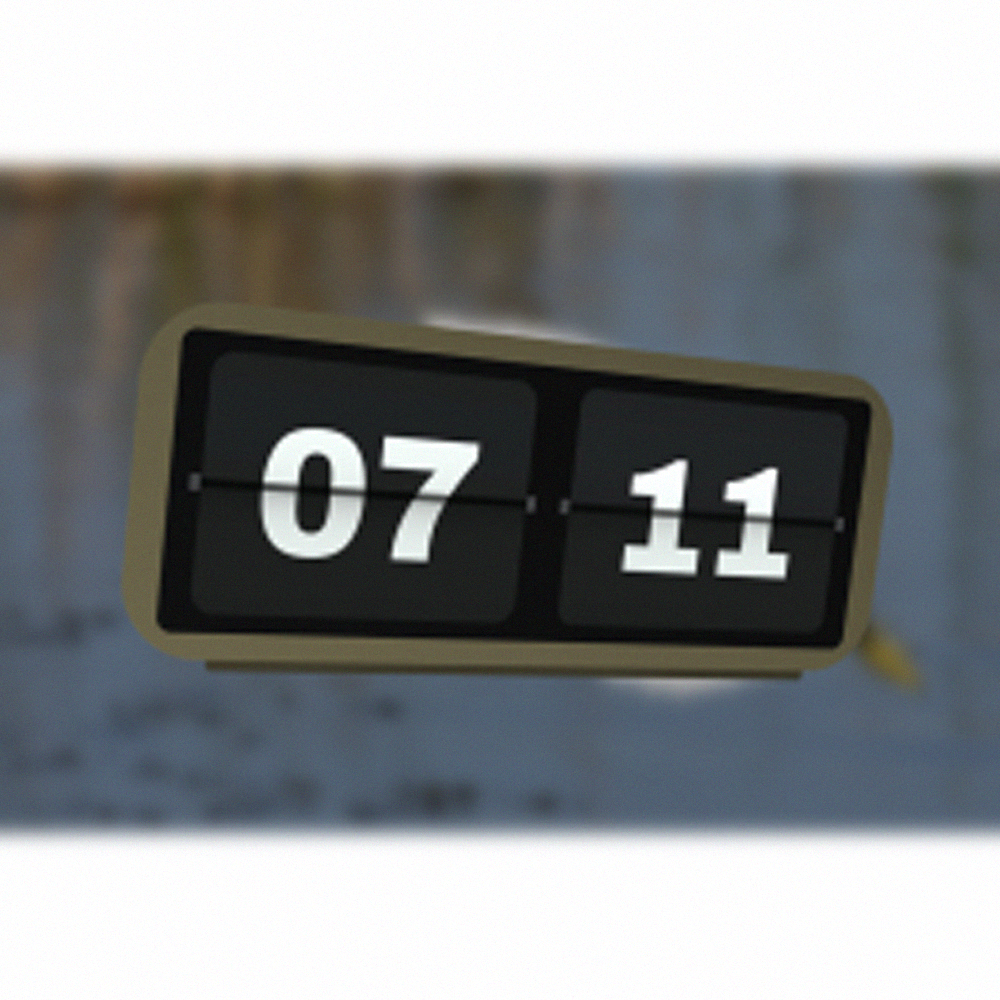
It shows 7h11
